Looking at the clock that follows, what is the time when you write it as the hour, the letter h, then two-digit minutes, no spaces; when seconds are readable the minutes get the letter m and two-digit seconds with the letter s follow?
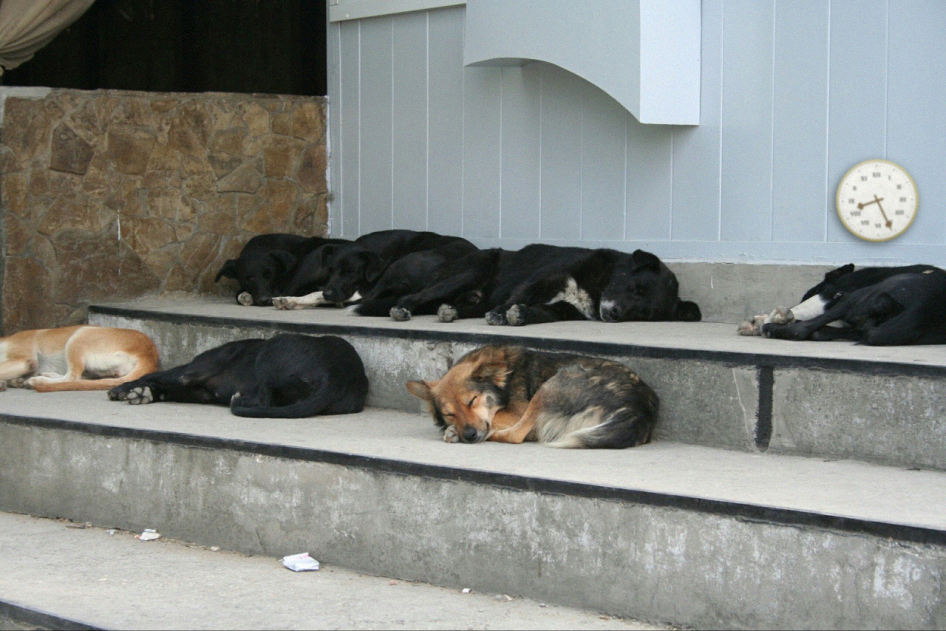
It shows 8h26
